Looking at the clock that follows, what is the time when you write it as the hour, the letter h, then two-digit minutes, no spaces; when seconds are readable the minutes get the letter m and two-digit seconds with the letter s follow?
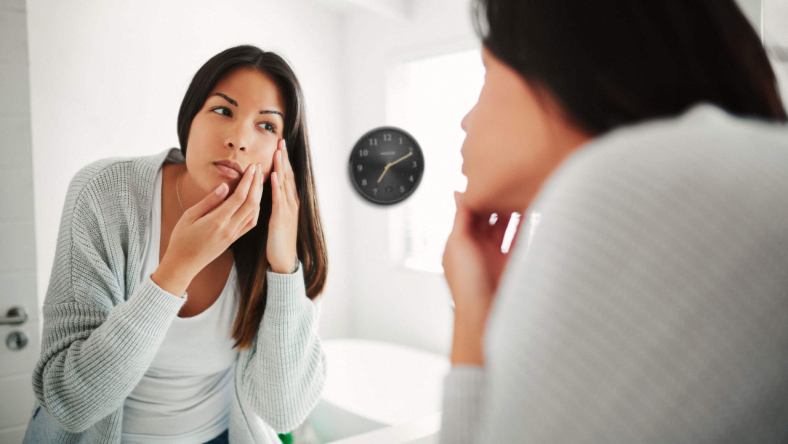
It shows 7h11
